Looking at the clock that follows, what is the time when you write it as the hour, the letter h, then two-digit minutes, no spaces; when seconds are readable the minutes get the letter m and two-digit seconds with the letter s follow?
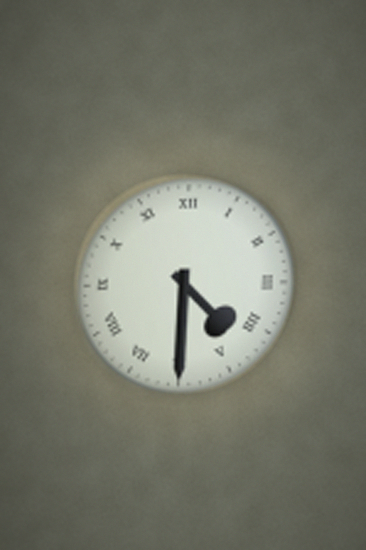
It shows 4h30
